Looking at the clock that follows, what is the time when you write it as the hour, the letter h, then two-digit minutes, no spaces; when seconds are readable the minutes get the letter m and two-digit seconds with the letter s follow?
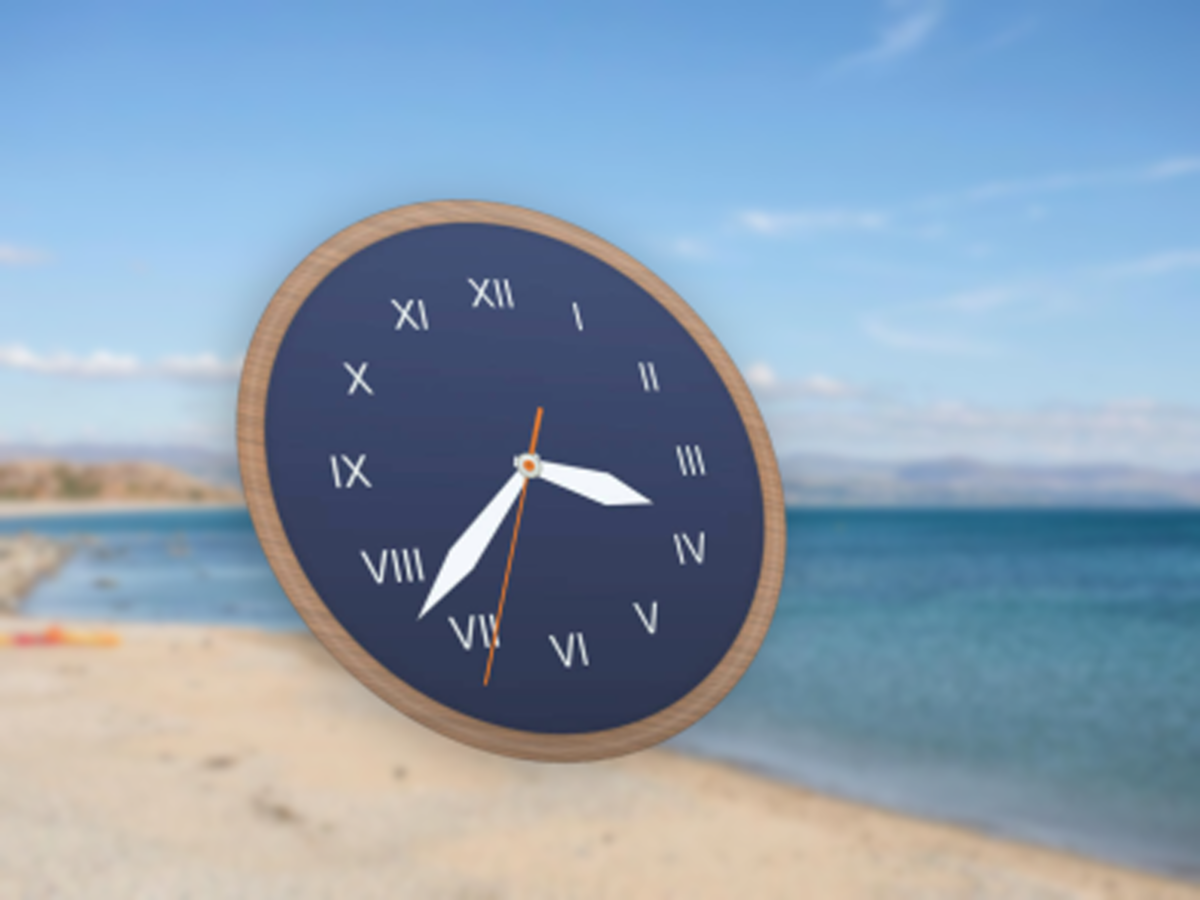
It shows 3h37m34s
